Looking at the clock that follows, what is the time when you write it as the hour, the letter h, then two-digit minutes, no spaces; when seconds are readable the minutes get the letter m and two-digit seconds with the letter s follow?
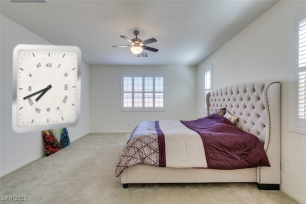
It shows 7h42
